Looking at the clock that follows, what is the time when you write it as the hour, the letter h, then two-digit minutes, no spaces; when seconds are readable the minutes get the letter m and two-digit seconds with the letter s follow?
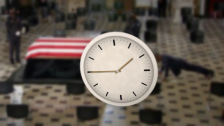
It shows 1h45
